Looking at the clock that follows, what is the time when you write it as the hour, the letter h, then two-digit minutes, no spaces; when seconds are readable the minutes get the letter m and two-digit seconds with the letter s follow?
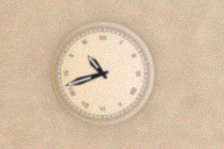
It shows 10h42
